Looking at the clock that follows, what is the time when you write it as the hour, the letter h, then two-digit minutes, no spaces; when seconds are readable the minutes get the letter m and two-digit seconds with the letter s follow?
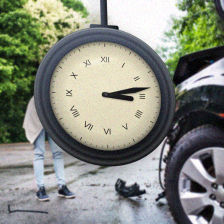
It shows 3h13
